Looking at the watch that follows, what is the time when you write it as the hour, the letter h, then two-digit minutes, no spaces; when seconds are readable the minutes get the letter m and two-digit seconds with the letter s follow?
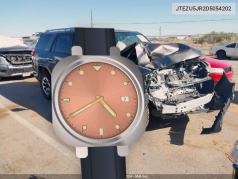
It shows 4h40
